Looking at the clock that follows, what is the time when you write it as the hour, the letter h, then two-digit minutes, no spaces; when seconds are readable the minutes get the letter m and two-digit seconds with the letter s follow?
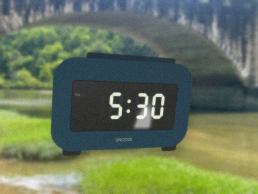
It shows 5h30
